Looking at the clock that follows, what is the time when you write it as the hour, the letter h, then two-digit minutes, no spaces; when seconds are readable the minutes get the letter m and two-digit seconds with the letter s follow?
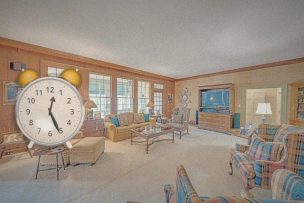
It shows 12h26
